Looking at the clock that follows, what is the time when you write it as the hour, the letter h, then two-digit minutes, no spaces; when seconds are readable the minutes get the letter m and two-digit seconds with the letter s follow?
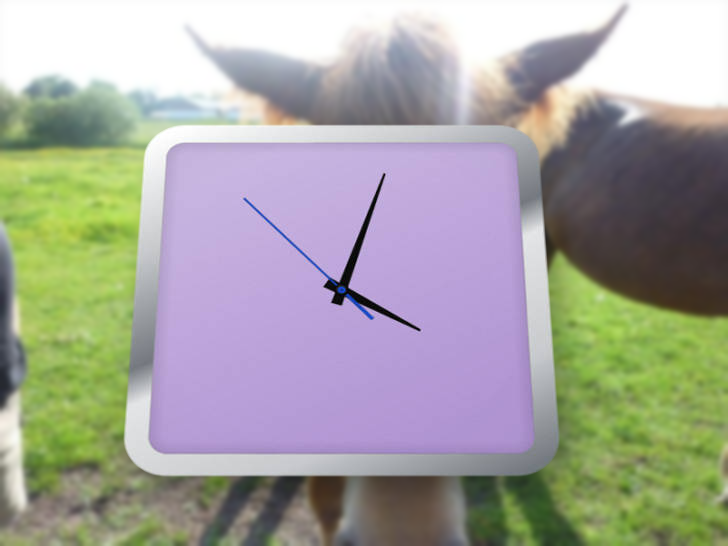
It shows 4h02m53s
